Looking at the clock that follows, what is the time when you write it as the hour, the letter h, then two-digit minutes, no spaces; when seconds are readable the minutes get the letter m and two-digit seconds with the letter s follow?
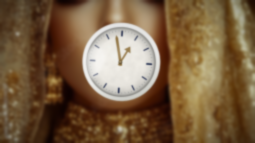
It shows 12h58
